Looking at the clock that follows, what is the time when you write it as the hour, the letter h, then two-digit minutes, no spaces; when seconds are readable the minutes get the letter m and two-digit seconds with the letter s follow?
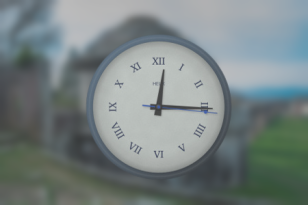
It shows 12h15m16s
